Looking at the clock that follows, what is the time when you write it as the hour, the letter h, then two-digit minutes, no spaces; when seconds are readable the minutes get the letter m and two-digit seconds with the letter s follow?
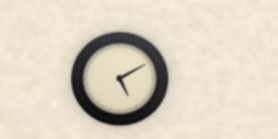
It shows 5h10
